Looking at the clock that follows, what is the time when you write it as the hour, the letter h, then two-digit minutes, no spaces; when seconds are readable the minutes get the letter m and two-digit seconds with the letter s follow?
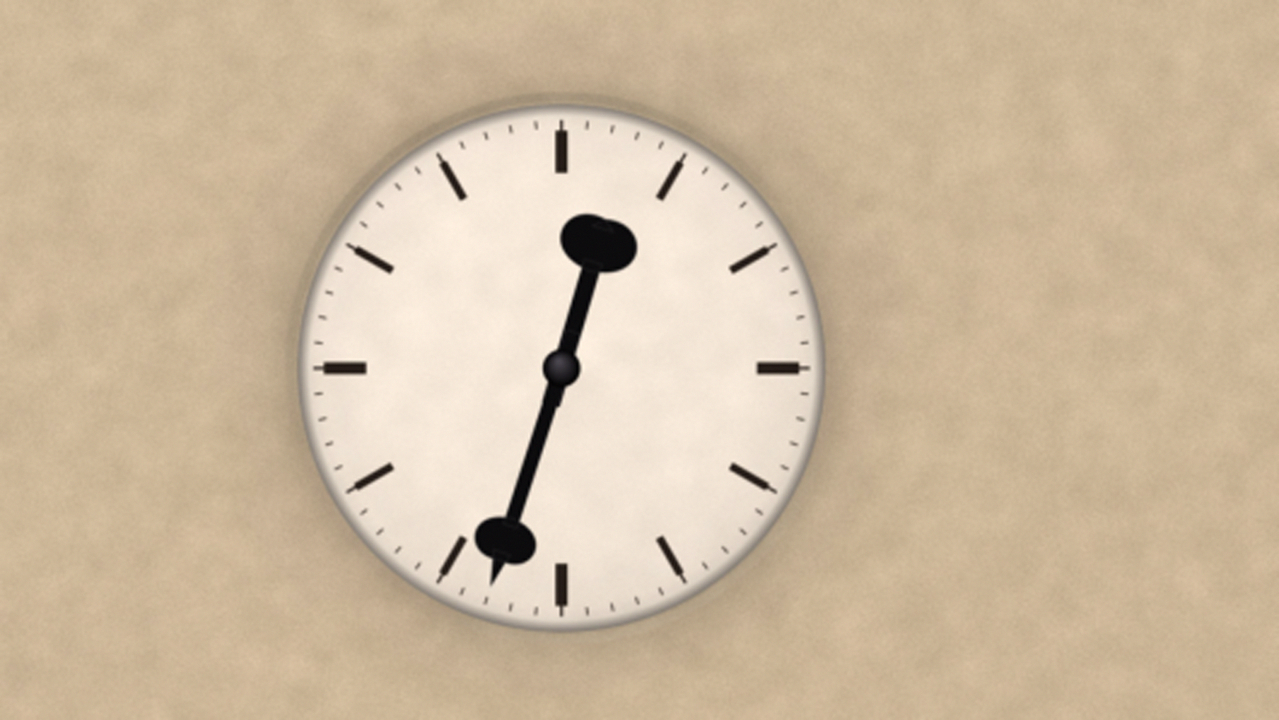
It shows 12h33
